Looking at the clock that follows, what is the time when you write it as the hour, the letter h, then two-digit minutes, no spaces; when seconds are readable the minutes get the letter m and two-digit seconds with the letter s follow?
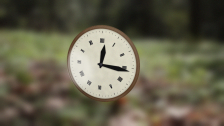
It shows 12h16
